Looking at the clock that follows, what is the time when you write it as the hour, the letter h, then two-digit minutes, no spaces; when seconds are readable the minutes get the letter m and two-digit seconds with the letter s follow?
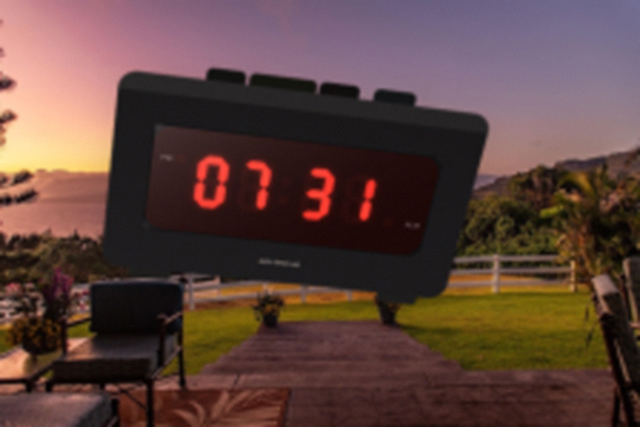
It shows 7h31
